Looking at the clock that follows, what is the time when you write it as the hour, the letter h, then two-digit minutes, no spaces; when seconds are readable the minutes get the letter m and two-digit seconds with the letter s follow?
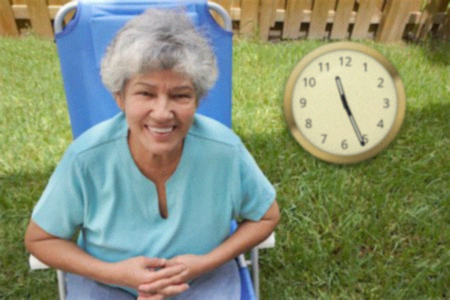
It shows 11h26
